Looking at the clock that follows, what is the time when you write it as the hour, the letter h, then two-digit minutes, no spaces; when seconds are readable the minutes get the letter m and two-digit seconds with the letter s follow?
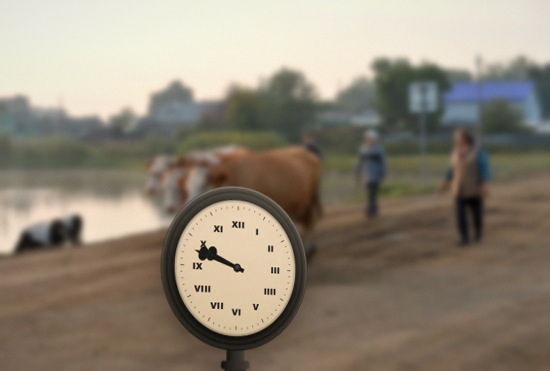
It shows 9h48
